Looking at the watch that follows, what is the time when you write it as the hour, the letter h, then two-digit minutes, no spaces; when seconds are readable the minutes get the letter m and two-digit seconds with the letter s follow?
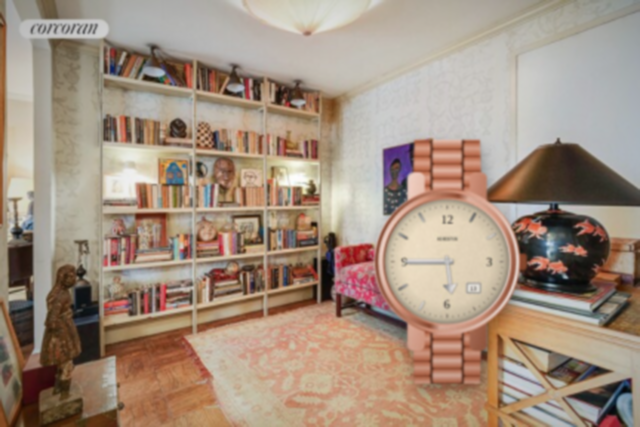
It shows 5h45
